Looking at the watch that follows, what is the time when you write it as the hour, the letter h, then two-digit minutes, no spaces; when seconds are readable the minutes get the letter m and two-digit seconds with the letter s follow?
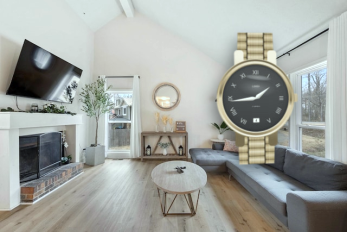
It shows 1h44
